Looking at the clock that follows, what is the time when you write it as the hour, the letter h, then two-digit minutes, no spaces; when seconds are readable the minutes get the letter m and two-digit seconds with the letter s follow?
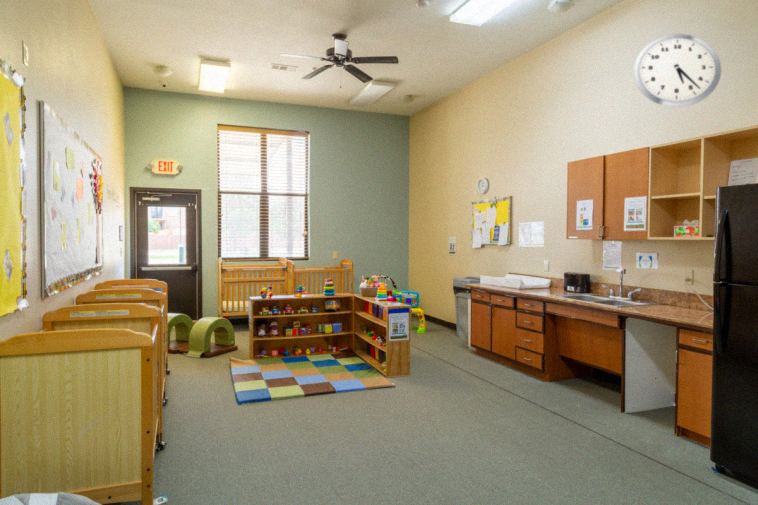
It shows 5h23
